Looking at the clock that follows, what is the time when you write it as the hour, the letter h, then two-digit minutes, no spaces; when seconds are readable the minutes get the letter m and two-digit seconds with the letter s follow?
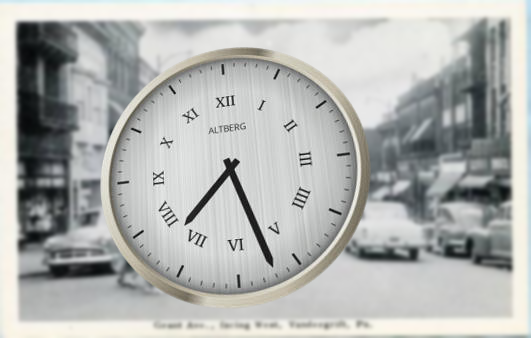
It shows 7h27
